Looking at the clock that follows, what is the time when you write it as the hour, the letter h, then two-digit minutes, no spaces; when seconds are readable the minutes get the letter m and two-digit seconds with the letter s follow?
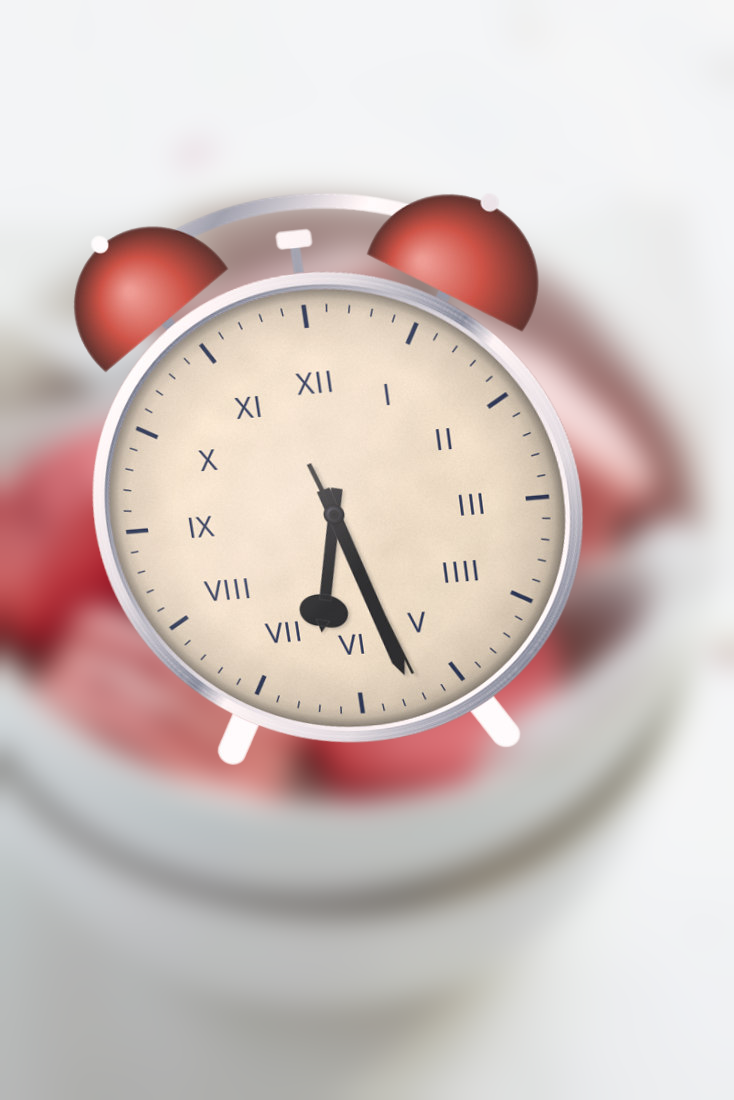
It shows 6h27m27s
